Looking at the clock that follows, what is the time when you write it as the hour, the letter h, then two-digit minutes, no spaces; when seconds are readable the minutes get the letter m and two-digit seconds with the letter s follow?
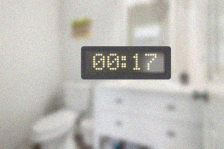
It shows 0h17
